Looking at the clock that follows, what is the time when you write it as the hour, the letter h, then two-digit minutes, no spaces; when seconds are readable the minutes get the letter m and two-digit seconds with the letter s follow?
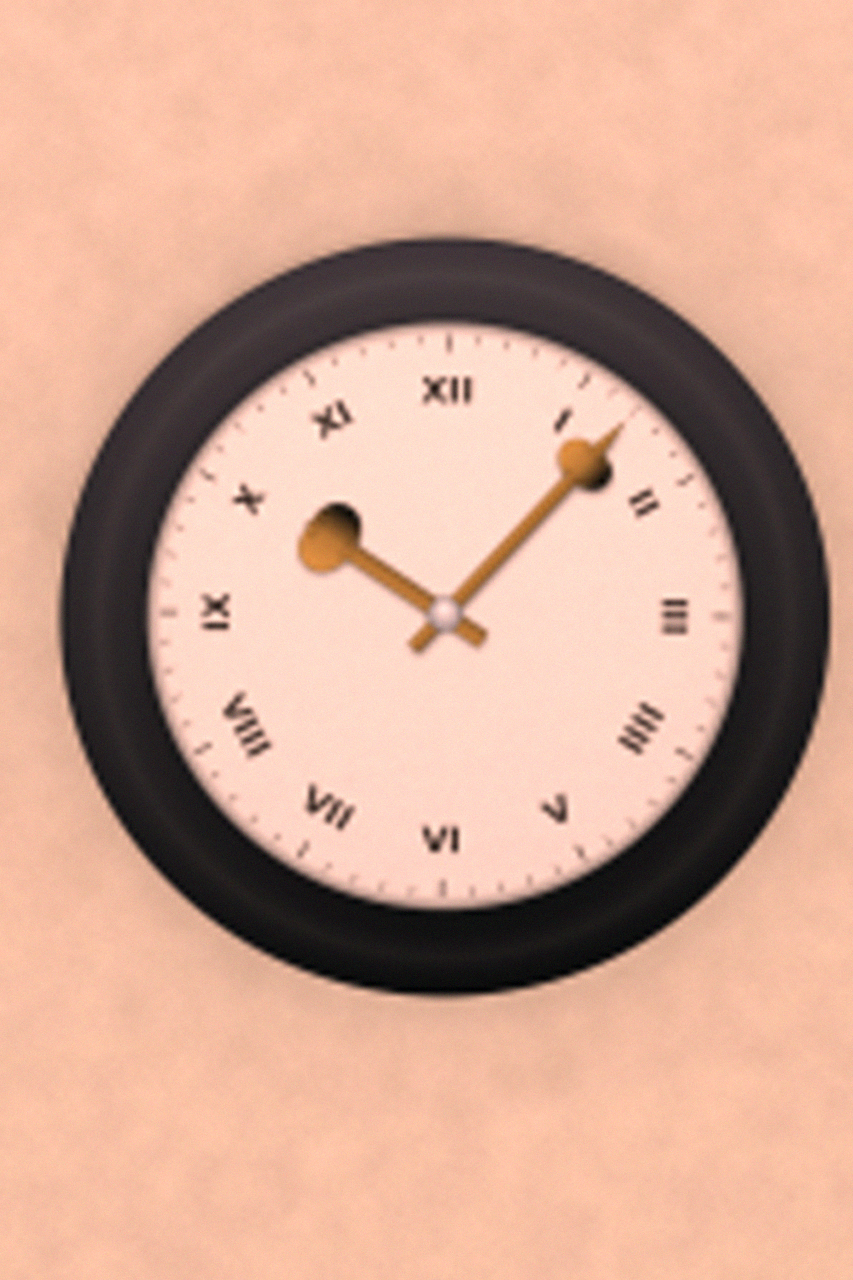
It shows 10h07
